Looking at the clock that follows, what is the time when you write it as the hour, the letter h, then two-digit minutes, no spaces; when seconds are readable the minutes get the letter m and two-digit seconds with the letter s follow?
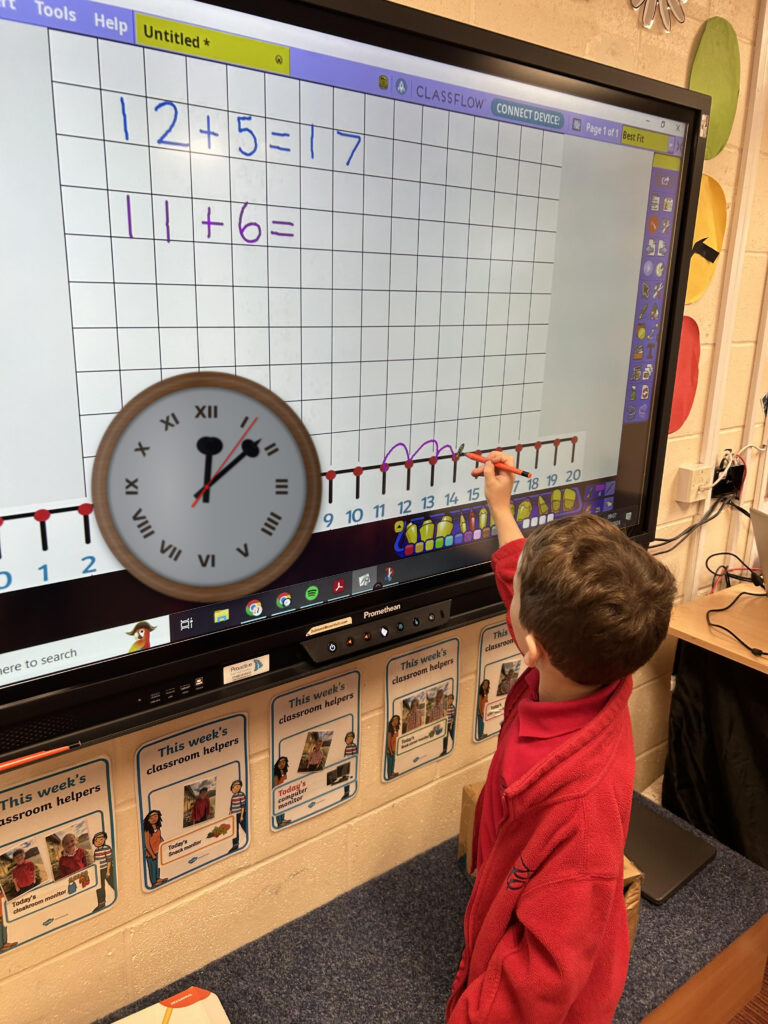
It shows 12h08m06s
